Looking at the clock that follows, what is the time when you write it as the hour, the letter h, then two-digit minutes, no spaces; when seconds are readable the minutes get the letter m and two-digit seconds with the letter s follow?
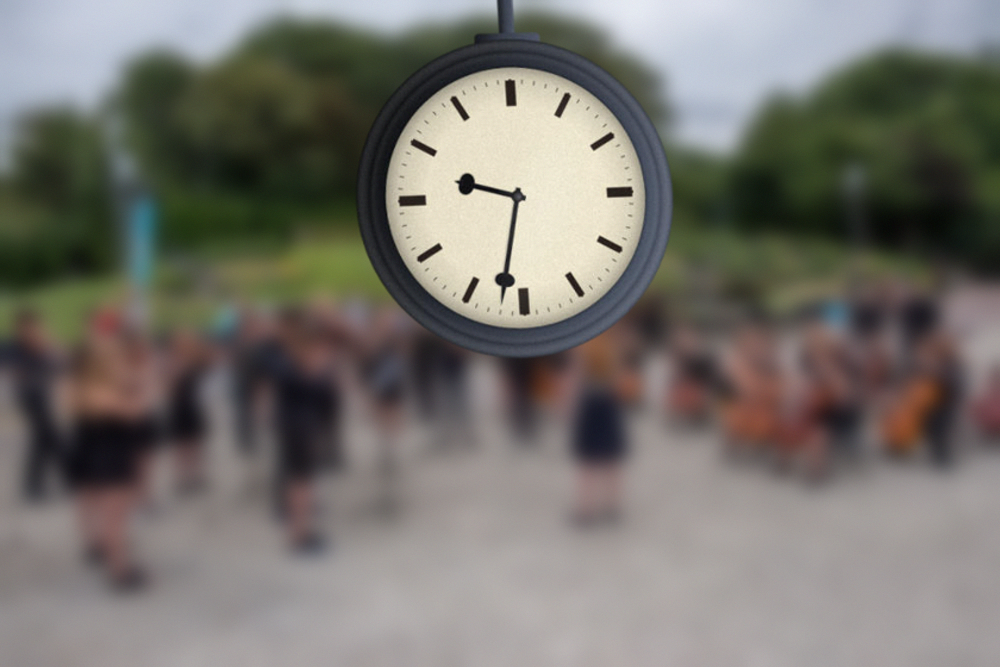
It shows 9h32
